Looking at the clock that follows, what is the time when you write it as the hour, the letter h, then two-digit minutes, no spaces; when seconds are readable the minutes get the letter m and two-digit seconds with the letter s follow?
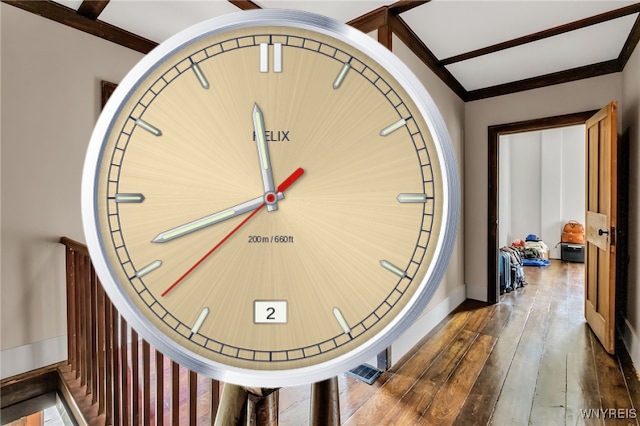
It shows 11h41m38s
